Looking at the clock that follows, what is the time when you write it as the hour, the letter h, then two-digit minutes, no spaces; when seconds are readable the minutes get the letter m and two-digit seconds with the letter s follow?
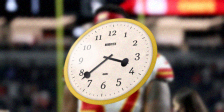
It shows 3h38
